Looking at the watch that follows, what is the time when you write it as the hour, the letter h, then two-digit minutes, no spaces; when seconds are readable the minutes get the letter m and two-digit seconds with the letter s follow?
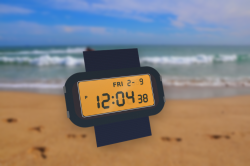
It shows 12h04m38s
